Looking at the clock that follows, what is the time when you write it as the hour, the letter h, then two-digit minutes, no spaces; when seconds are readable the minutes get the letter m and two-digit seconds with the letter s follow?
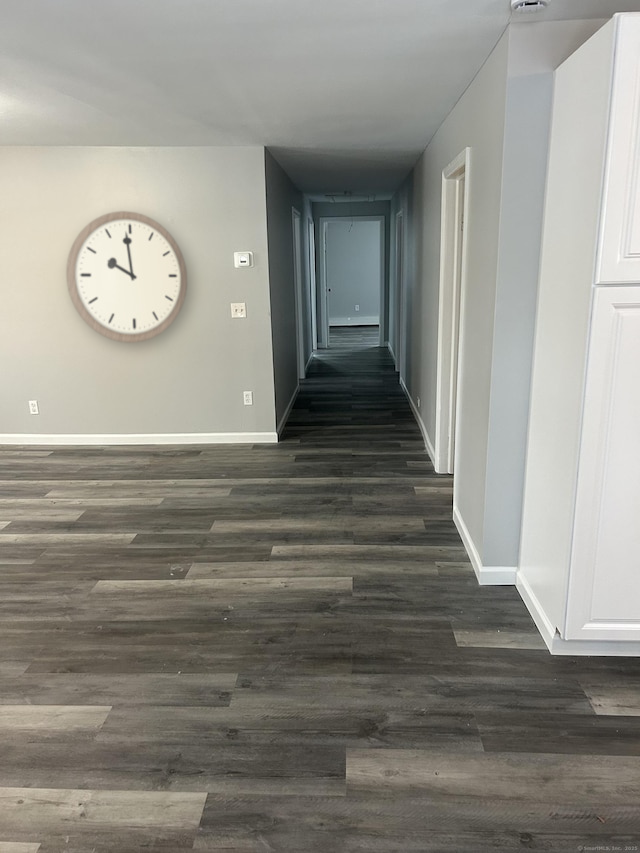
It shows 9h59
